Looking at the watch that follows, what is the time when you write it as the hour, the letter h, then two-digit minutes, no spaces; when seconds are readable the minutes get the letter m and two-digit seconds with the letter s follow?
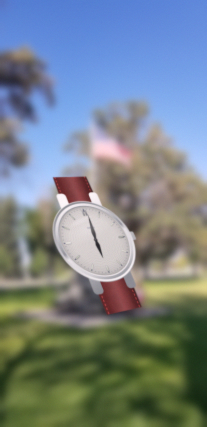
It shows 6h01
